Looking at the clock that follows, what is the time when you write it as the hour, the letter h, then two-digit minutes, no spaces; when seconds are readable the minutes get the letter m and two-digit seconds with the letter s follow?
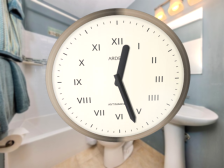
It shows 12h27
